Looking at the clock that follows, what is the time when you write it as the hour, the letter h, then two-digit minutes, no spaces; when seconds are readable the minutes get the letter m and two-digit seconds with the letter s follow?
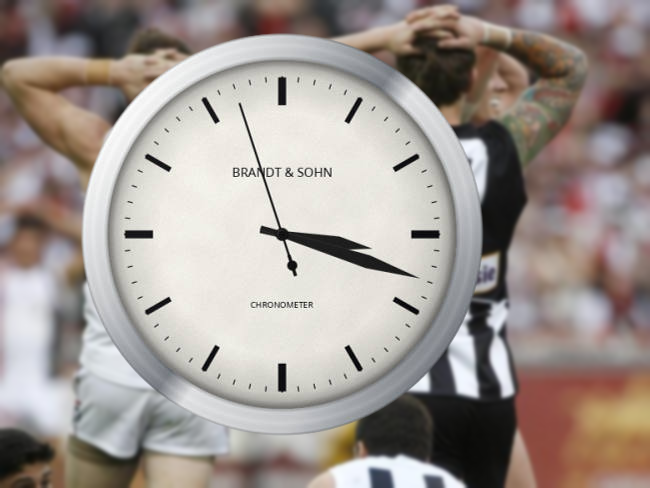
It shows 3h17m57s
